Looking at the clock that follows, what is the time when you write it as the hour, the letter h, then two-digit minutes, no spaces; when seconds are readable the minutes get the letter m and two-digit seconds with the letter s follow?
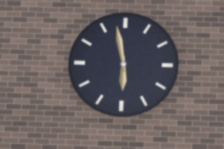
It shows 5h58
